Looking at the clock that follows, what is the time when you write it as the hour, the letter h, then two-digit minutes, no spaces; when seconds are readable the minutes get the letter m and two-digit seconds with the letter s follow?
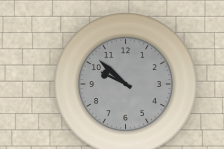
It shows 9h52
